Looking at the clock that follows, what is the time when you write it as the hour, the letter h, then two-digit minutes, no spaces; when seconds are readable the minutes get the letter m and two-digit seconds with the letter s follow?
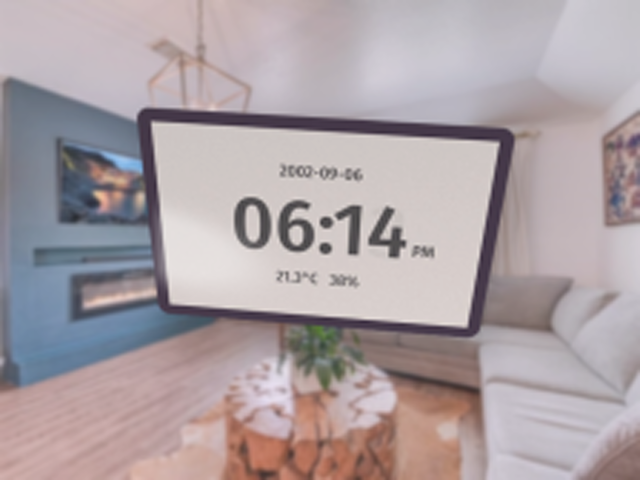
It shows 6h14
